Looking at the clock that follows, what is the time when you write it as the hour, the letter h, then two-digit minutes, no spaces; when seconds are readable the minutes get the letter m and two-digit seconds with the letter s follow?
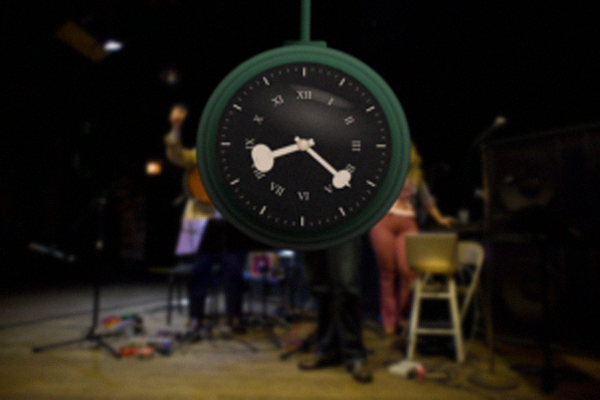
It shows 8h22
